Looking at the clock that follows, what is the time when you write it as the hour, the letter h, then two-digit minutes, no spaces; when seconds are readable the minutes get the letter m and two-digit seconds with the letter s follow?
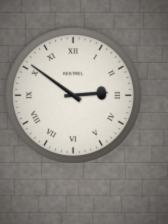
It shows 2h51
